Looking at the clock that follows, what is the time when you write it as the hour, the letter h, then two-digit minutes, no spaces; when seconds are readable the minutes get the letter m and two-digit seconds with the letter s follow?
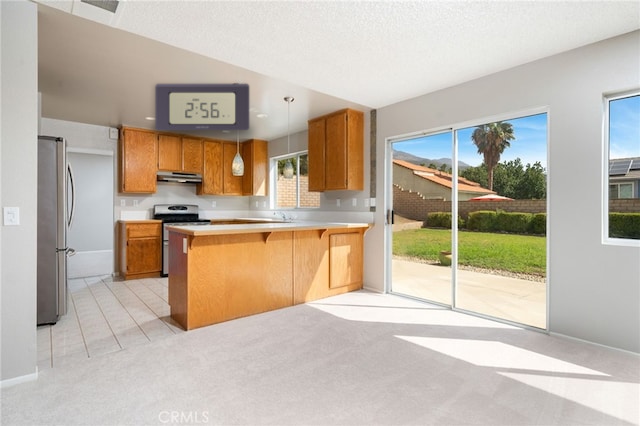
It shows 2h56
